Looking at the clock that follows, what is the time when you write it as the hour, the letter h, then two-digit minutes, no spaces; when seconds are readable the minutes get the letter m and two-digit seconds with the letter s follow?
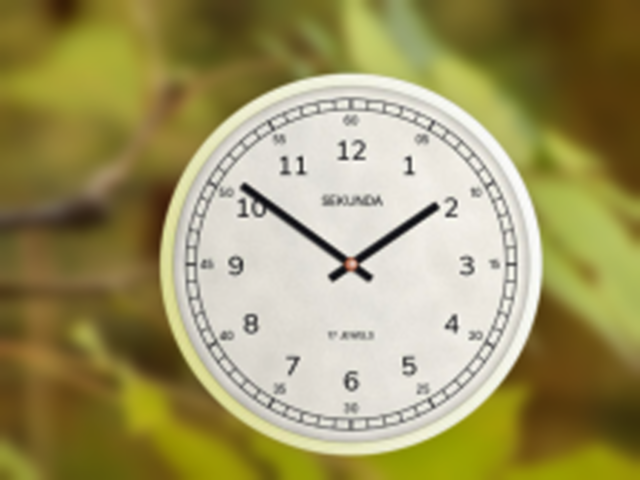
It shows 1h51
